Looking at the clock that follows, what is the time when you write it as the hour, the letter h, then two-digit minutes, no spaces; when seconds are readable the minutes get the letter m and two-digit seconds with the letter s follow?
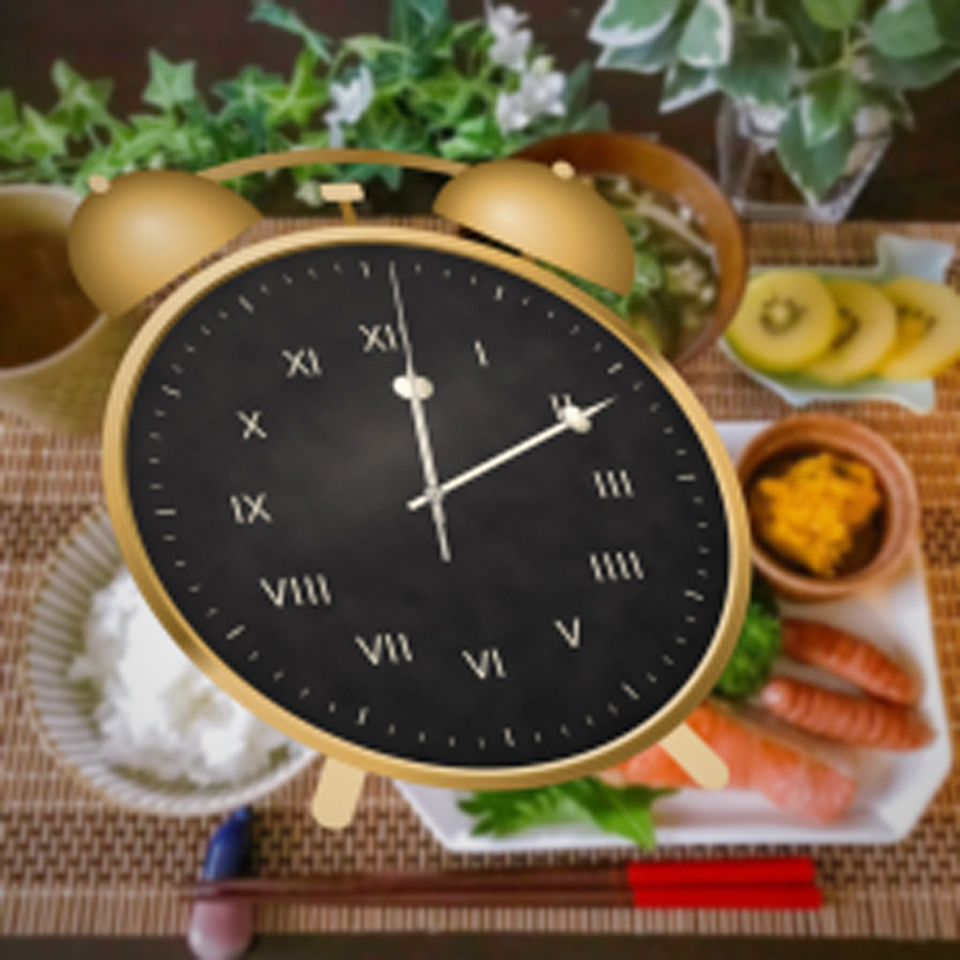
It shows 12h11m01s
